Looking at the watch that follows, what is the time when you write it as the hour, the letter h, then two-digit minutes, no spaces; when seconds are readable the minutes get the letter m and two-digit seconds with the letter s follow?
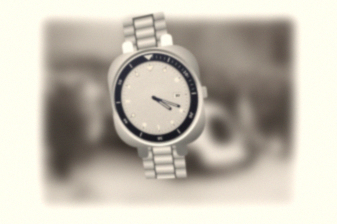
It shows 4h19
